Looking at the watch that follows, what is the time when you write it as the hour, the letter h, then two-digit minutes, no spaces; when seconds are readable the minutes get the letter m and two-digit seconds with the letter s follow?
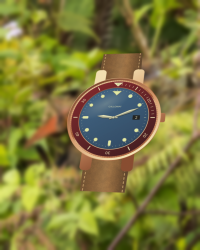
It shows 9h11
